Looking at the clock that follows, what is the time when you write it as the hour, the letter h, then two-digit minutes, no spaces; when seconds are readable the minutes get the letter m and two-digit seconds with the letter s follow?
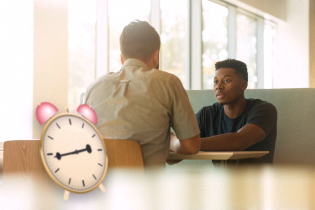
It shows 2h44
